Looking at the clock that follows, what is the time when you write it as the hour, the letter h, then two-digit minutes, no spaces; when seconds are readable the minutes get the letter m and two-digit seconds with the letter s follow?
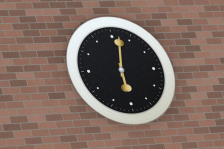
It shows 6h02
